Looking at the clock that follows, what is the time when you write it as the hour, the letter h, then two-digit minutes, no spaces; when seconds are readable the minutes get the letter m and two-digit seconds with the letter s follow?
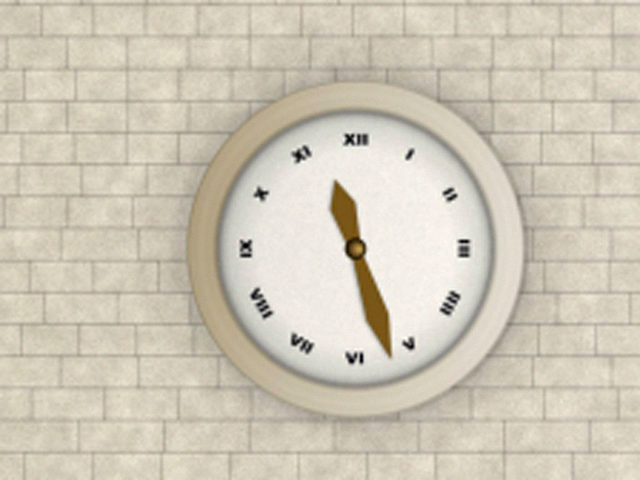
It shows 11h27
